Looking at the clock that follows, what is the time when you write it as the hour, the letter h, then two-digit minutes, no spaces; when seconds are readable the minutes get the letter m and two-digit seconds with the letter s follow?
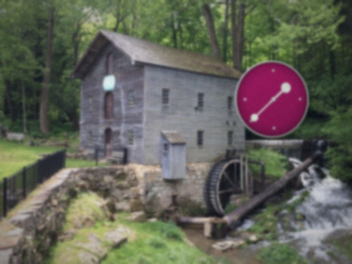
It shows 1h38
